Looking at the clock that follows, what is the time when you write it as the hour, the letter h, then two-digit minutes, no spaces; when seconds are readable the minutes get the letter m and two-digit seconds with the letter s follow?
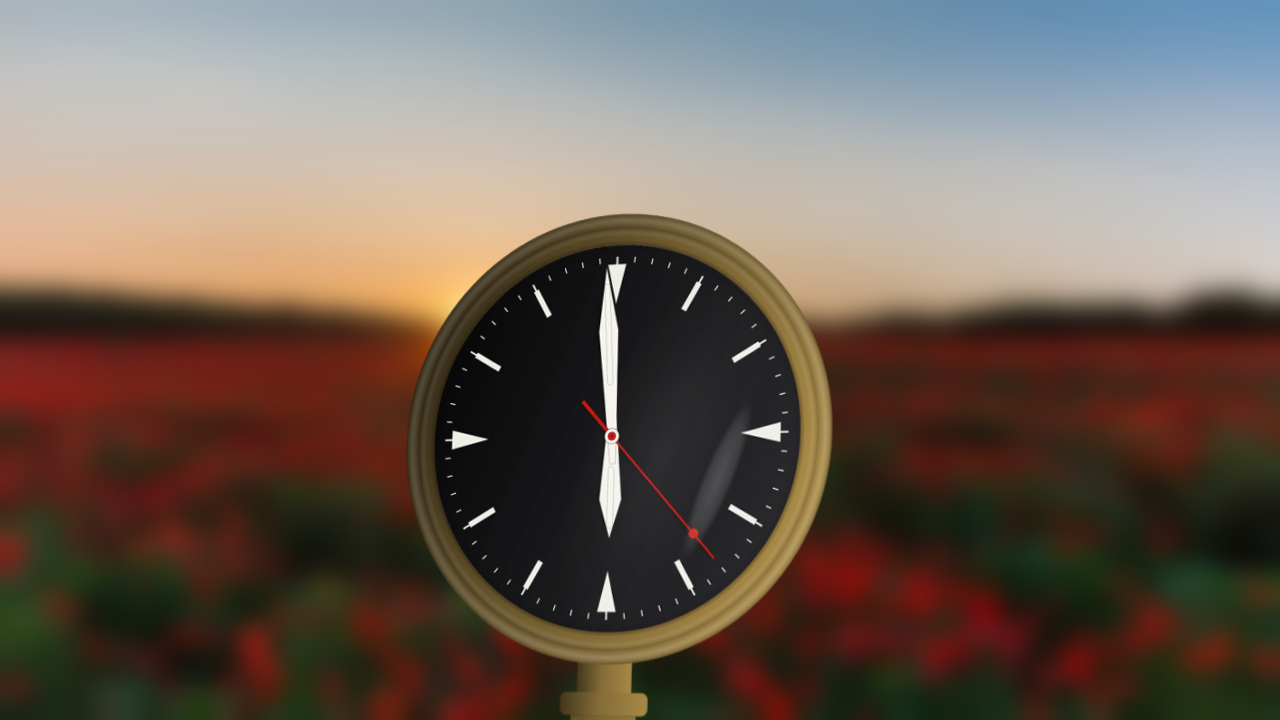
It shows 5h59m23s
